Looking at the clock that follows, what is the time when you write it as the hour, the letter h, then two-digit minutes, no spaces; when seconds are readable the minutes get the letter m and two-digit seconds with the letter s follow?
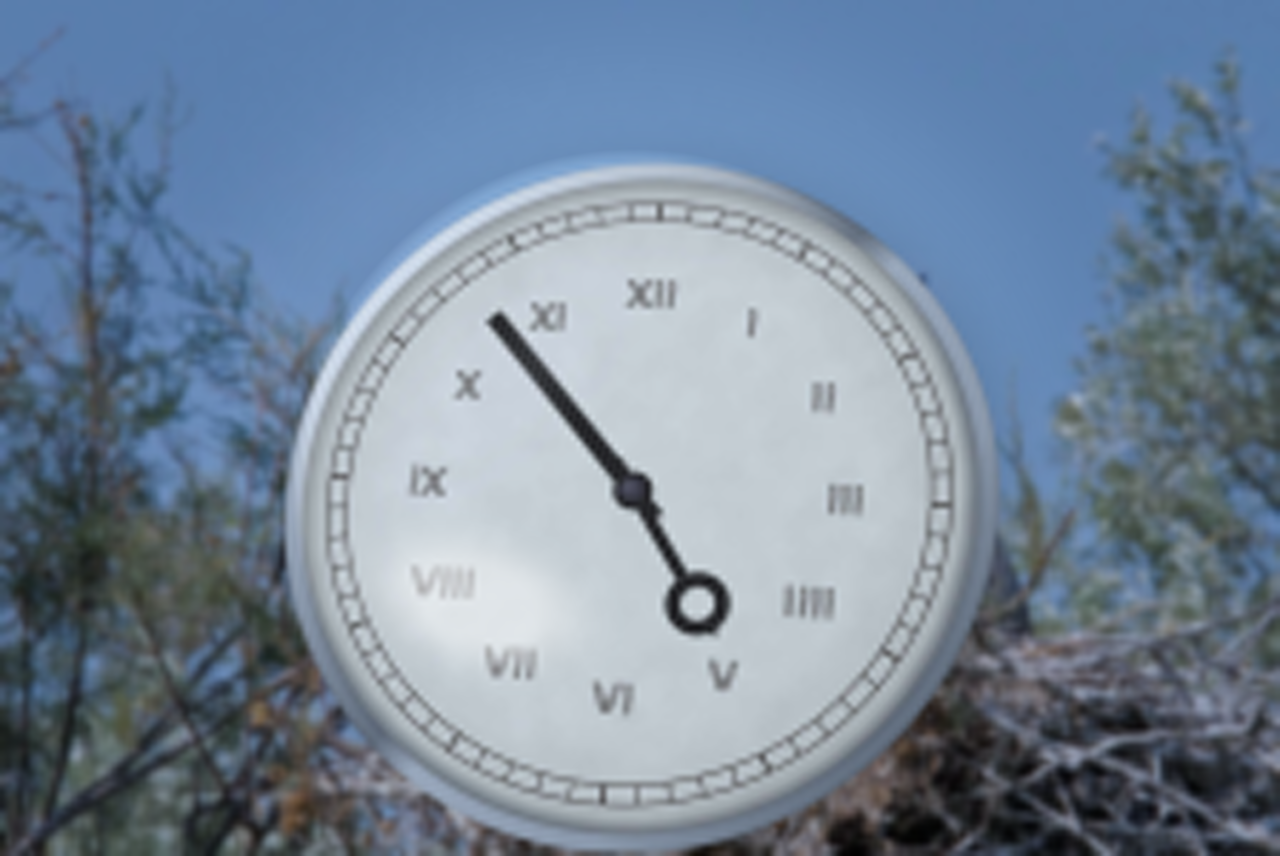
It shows 4h53
